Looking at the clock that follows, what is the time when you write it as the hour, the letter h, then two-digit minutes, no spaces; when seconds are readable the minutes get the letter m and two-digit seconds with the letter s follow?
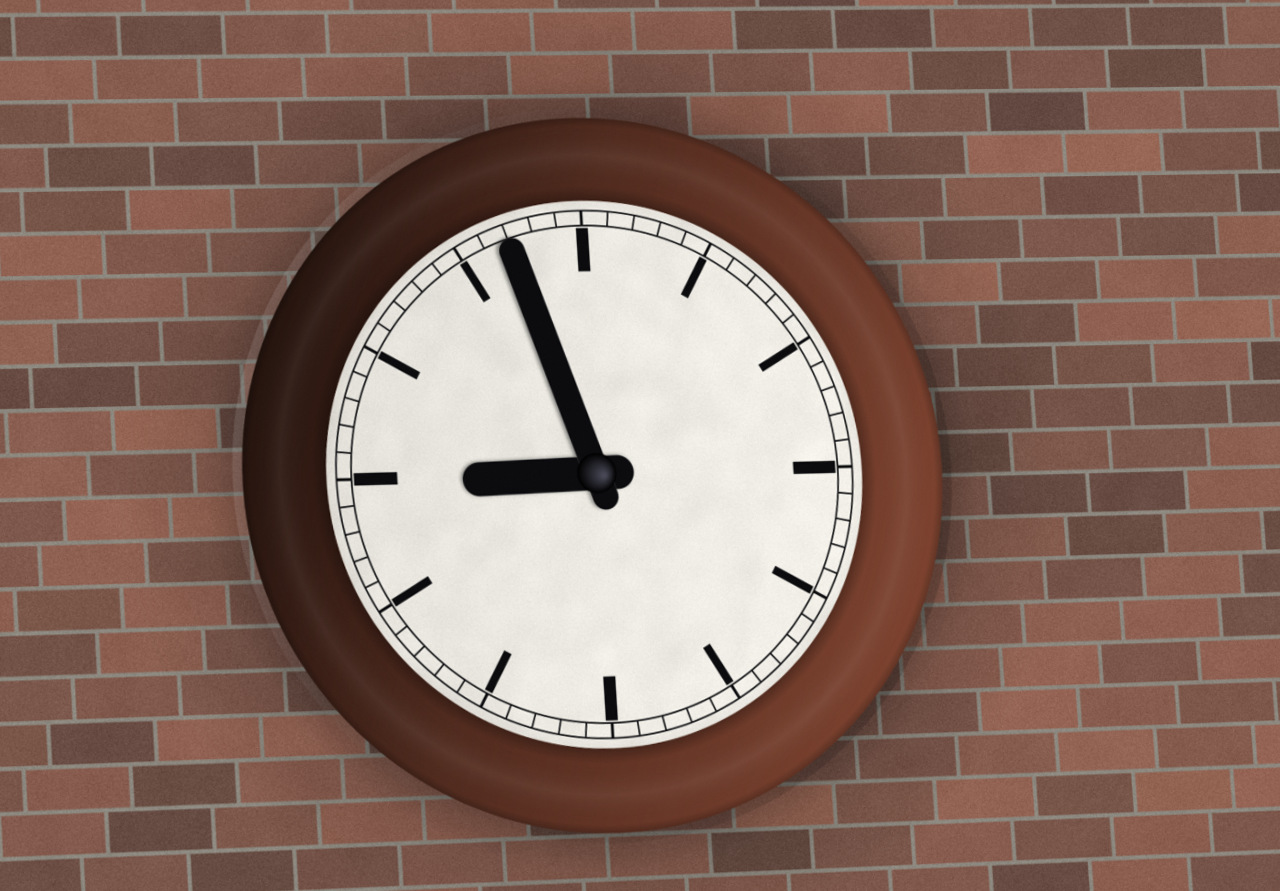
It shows 8h57
